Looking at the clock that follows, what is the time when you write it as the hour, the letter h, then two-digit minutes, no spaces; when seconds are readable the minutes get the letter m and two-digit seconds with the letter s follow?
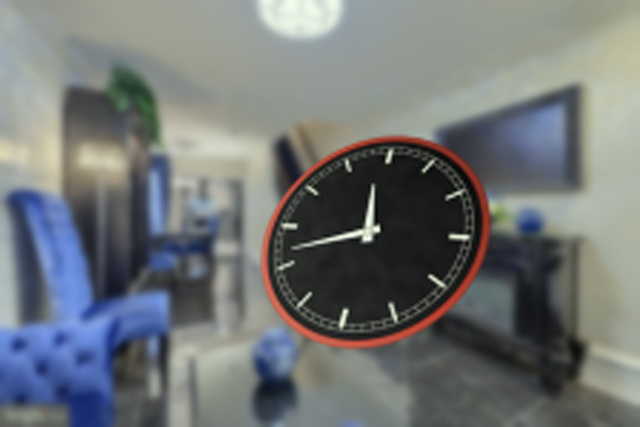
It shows 11h42
